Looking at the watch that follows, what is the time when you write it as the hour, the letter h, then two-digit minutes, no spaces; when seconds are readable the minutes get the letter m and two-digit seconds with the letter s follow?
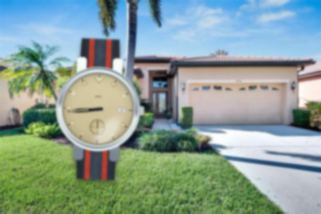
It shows 8h44
